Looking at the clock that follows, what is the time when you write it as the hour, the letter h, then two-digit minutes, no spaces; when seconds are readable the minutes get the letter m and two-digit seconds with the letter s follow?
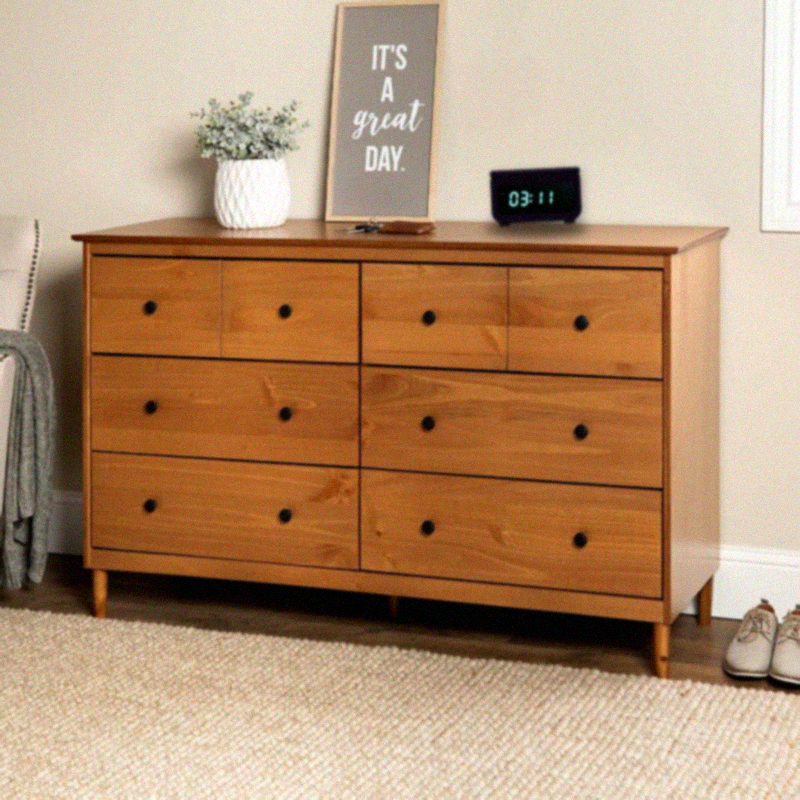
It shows 3h11
